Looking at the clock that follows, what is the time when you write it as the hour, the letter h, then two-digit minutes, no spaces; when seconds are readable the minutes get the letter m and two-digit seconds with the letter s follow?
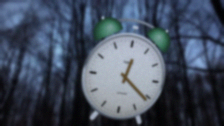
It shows 12h21
